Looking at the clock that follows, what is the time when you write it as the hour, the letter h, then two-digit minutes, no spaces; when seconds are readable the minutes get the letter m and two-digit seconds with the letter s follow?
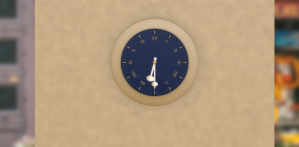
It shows 6h30
